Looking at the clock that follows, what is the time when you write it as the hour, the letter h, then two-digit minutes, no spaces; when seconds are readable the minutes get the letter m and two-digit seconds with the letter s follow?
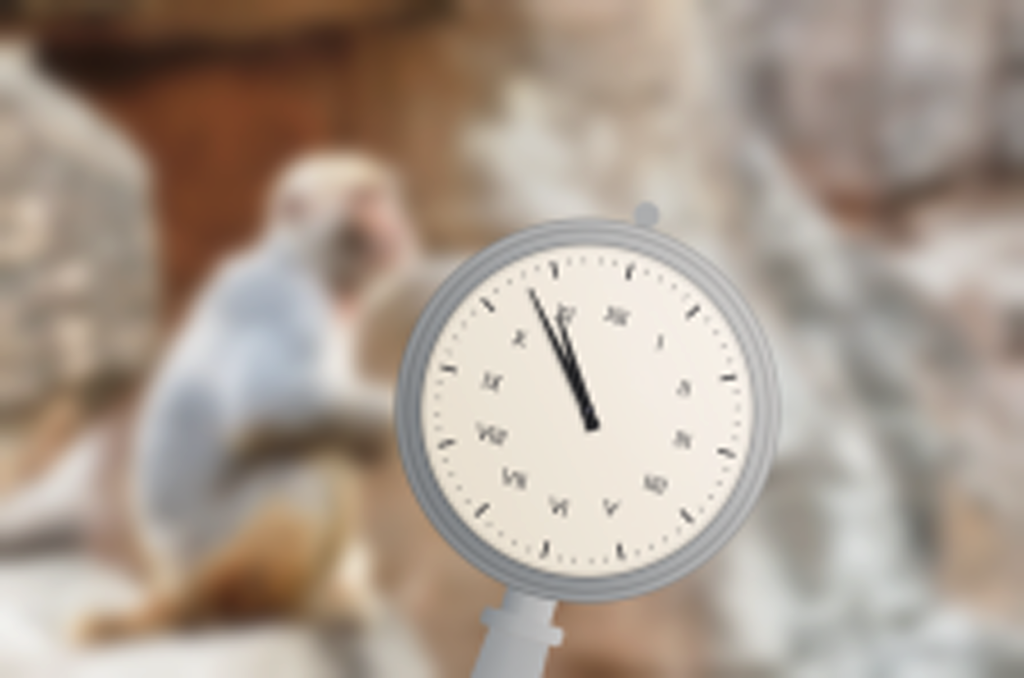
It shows 10h53
